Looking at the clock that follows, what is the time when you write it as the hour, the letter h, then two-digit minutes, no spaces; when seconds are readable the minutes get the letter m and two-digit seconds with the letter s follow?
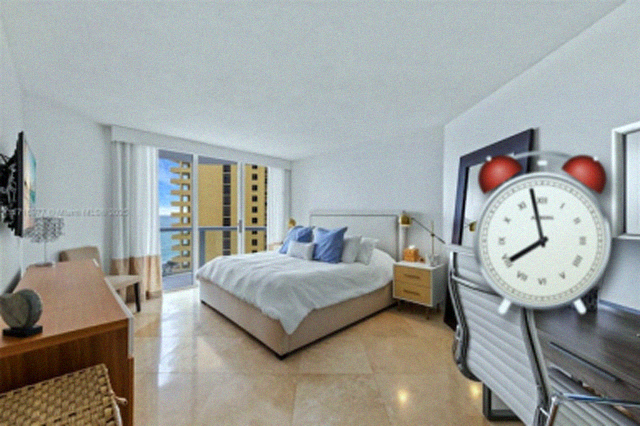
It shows 7h58
